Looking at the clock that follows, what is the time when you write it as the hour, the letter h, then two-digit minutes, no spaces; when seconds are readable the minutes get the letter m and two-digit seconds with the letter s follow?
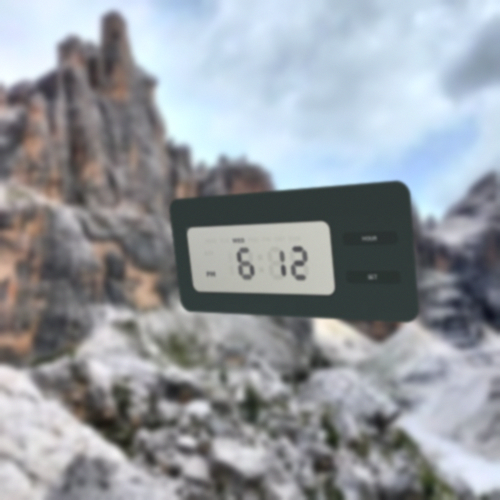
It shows 6h12
